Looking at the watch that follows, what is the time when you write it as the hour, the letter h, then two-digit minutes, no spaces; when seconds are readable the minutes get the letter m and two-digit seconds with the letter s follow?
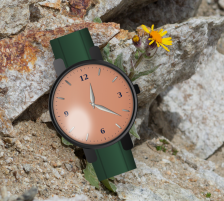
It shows 12h22
